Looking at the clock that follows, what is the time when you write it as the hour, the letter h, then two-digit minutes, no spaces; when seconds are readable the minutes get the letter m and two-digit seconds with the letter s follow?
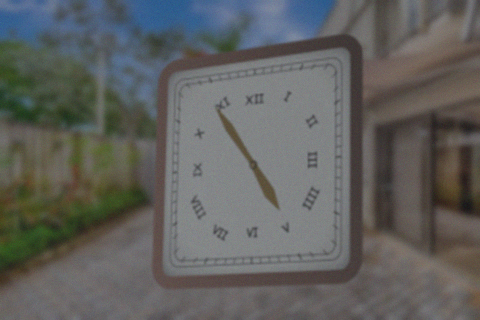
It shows 4h54
